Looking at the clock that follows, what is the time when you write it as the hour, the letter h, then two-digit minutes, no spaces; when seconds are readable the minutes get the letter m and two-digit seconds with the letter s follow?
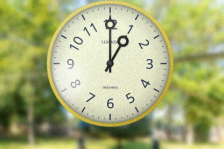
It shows 1h00
